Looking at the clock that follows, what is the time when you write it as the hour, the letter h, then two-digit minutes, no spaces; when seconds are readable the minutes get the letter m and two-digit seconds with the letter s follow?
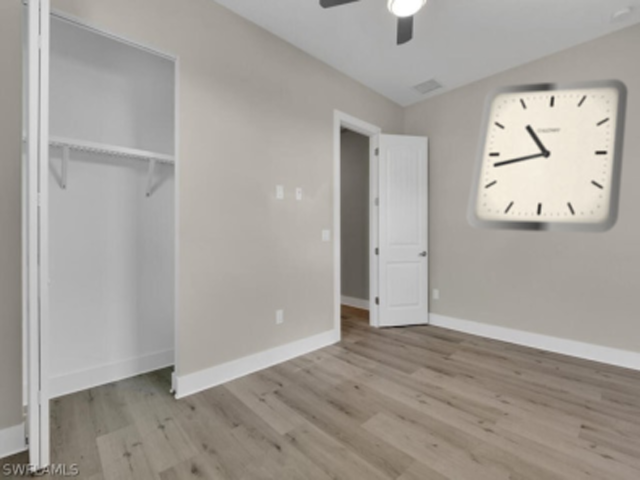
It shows 10h43
